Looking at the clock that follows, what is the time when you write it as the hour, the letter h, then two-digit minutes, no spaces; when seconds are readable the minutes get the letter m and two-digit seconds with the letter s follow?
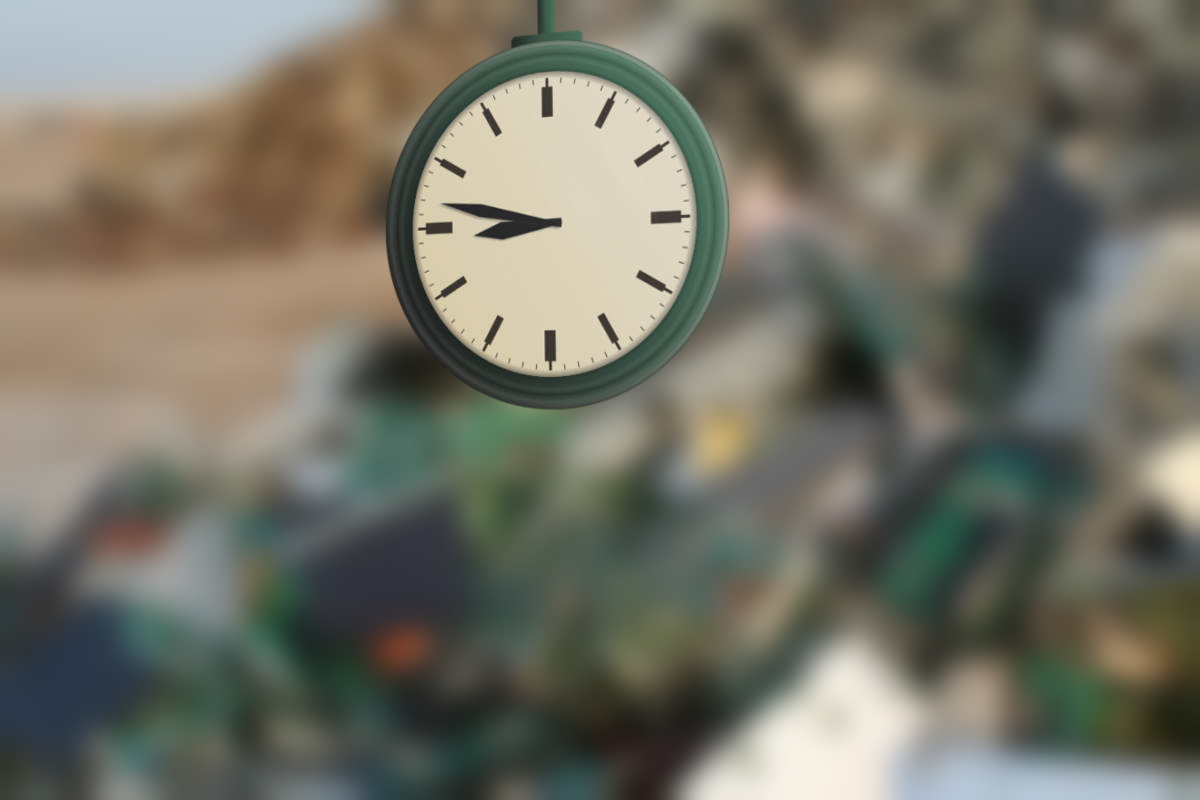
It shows 8h47
